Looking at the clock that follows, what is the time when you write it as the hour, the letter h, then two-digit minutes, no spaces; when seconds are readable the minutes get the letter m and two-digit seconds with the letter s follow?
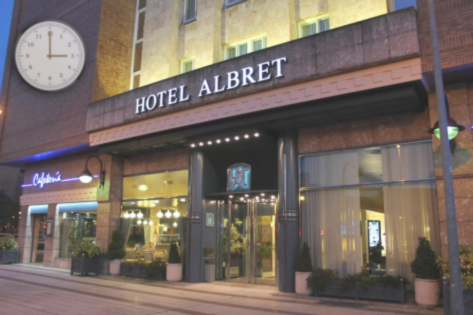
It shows 3h00
